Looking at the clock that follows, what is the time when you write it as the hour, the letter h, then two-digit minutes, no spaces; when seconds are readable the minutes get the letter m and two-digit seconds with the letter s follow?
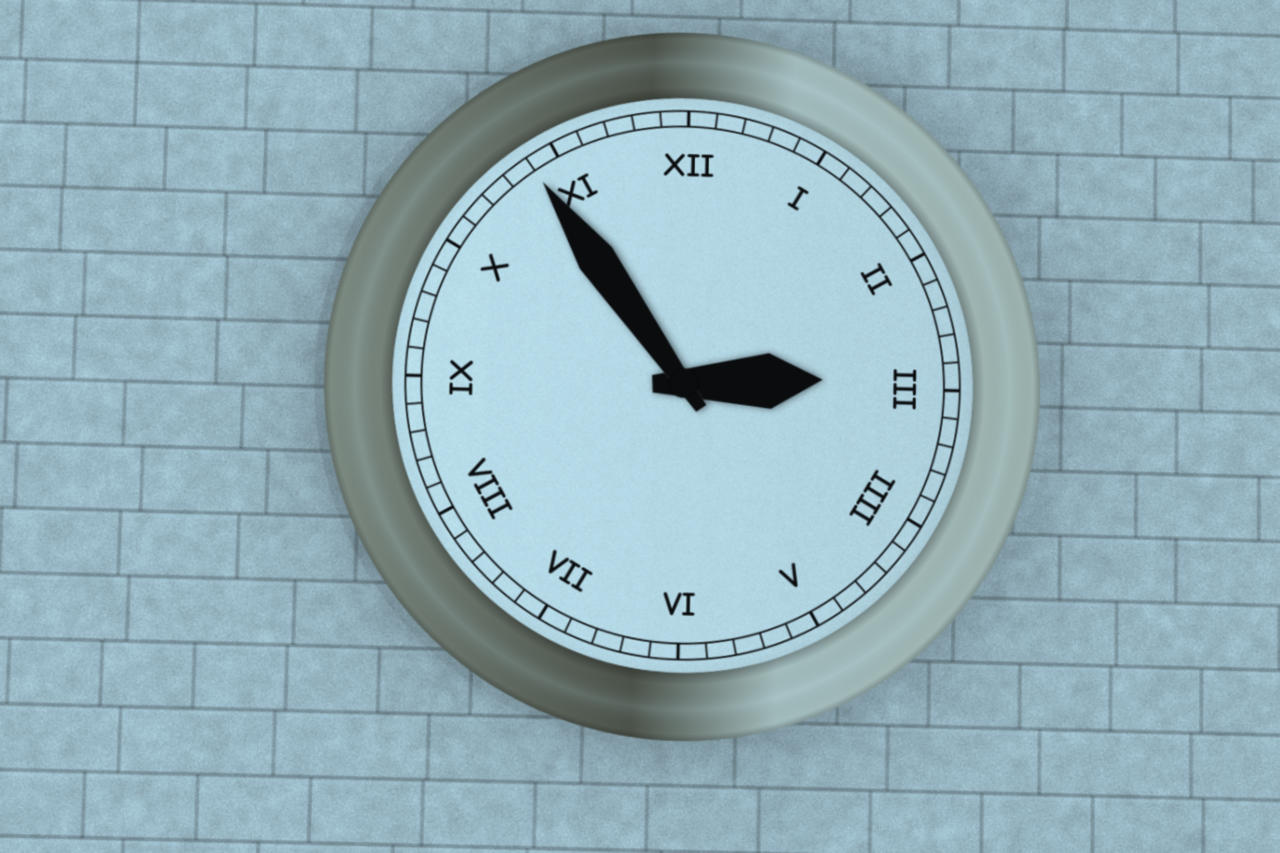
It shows 2h54
